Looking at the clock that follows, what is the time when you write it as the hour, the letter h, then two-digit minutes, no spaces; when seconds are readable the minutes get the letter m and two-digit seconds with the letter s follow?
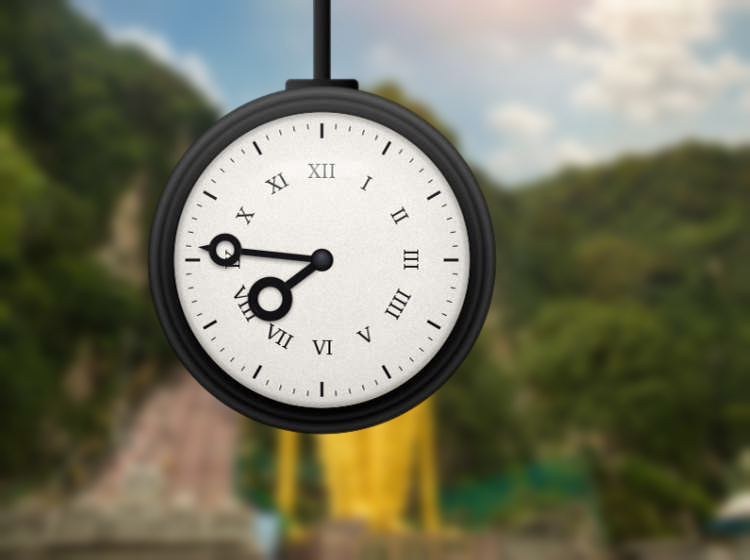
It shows 7h46
